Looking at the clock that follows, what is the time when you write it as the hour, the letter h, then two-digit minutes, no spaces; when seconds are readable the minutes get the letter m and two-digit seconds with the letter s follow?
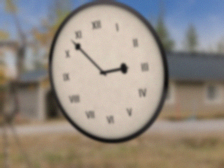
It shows 2h53
